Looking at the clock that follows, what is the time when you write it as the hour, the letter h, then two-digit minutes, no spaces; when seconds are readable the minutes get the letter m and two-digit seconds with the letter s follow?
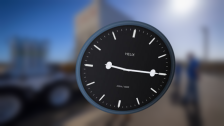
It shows 9h15
